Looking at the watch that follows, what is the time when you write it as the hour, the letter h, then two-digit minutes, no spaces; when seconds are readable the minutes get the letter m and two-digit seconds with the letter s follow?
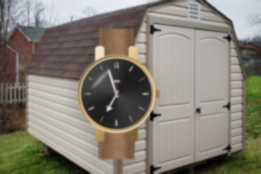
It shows 6h57
